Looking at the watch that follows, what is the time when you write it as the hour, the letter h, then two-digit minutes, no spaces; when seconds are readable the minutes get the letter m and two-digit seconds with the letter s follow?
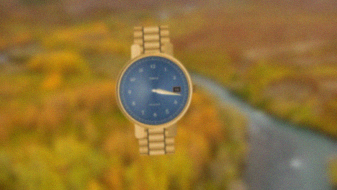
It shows 3h17
